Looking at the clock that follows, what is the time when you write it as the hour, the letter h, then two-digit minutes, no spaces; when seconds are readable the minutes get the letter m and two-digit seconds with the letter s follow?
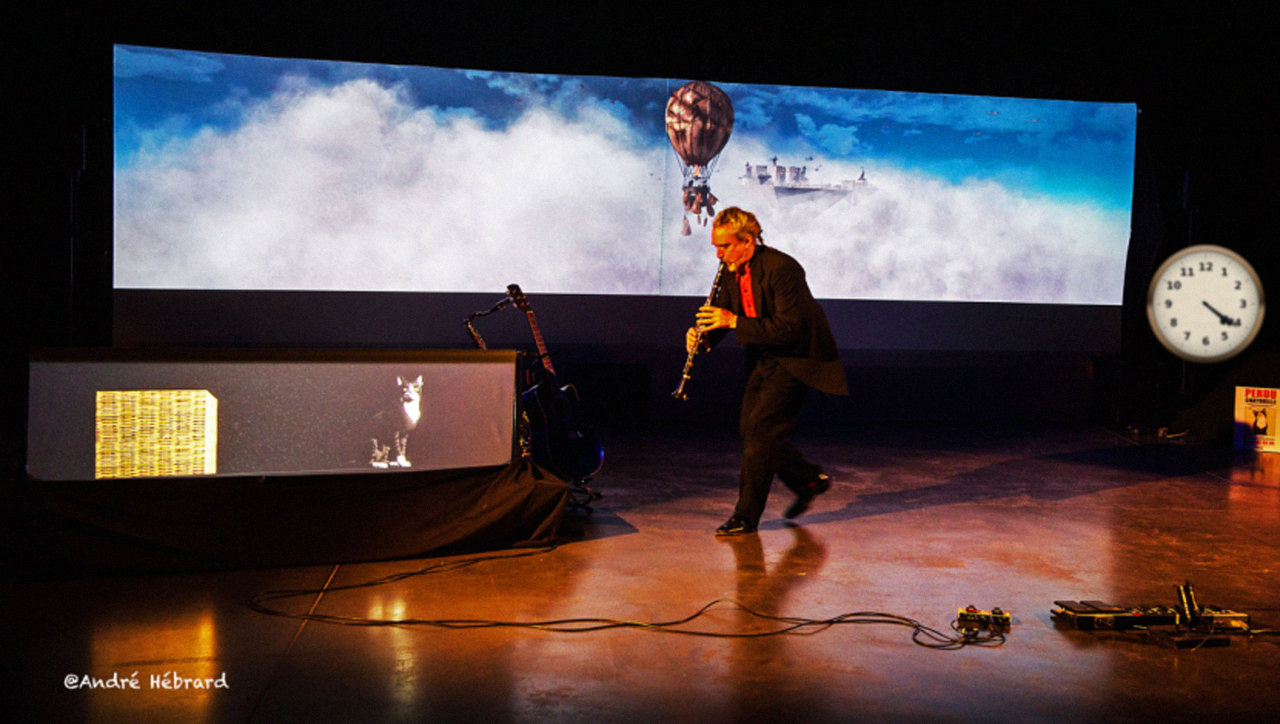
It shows 4h21
